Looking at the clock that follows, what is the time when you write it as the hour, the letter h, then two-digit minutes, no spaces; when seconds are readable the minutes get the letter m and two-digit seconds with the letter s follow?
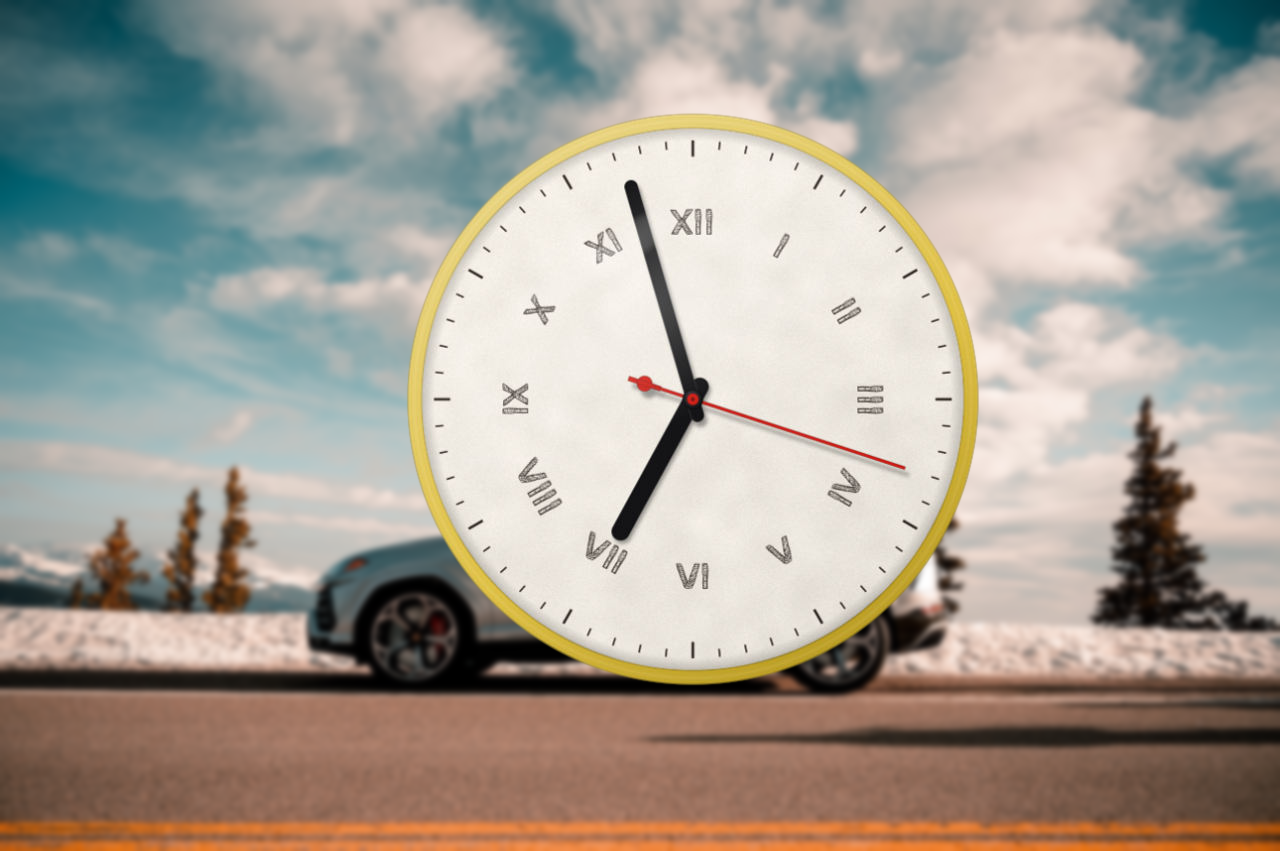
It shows 6h57m18s
